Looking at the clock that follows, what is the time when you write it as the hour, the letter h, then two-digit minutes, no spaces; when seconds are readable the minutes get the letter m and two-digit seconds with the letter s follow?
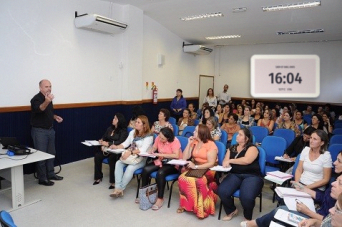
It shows 16h04
